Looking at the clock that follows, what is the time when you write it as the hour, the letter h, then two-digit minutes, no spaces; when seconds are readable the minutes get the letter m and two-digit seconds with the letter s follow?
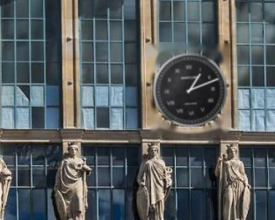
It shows 1h12
